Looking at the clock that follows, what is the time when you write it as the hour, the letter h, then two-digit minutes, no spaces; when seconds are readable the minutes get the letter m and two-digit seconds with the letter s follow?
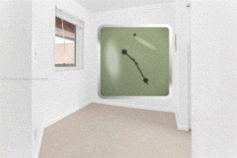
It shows 10h25
